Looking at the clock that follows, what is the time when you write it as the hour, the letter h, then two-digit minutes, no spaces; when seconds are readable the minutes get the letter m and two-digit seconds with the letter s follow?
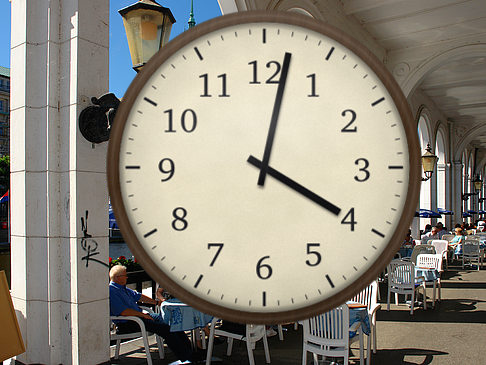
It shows 4h02
